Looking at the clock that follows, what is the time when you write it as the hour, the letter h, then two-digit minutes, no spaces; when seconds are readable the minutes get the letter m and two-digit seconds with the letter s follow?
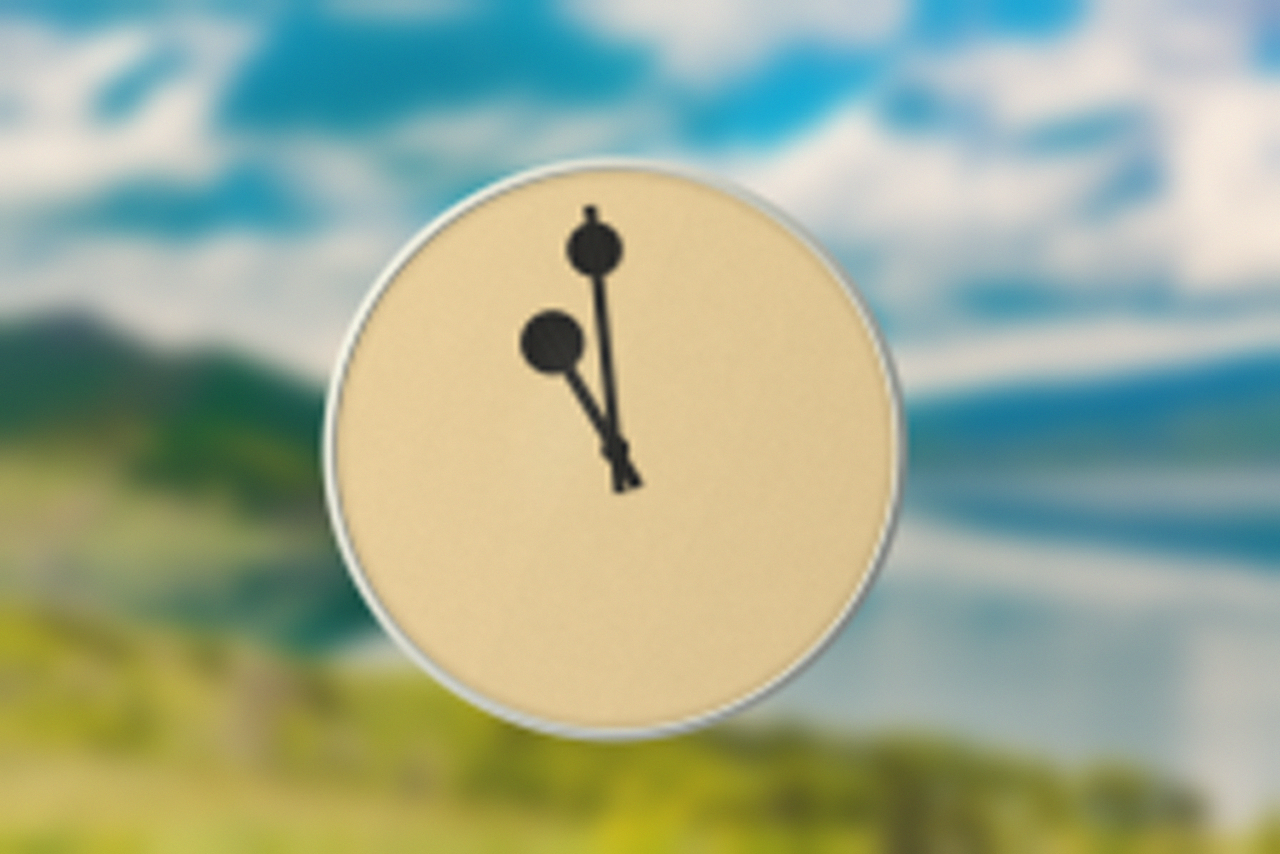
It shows 10h59
